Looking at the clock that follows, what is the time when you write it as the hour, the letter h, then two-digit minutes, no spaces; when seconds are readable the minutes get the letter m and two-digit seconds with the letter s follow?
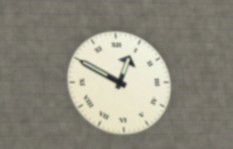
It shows 12h50
